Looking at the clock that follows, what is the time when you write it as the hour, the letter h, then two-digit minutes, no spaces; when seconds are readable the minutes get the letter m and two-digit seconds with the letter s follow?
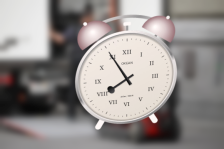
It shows 7h55
